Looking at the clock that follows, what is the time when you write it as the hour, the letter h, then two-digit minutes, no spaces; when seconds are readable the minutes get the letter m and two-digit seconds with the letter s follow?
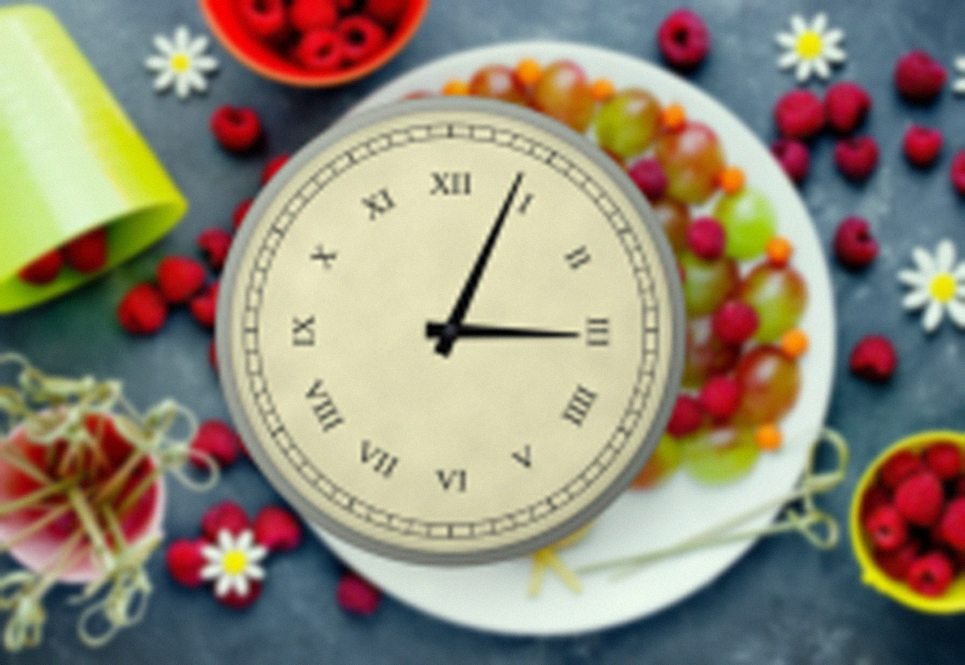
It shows 3h04
